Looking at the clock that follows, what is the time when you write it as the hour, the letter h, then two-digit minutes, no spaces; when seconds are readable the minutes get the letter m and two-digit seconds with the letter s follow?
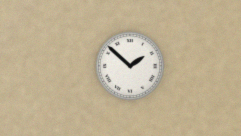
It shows 1h52
